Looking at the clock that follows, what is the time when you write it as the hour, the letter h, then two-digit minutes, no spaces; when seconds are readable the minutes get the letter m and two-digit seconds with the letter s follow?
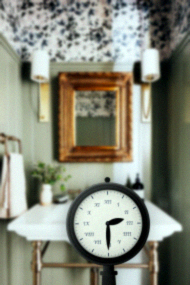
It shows 2h30
